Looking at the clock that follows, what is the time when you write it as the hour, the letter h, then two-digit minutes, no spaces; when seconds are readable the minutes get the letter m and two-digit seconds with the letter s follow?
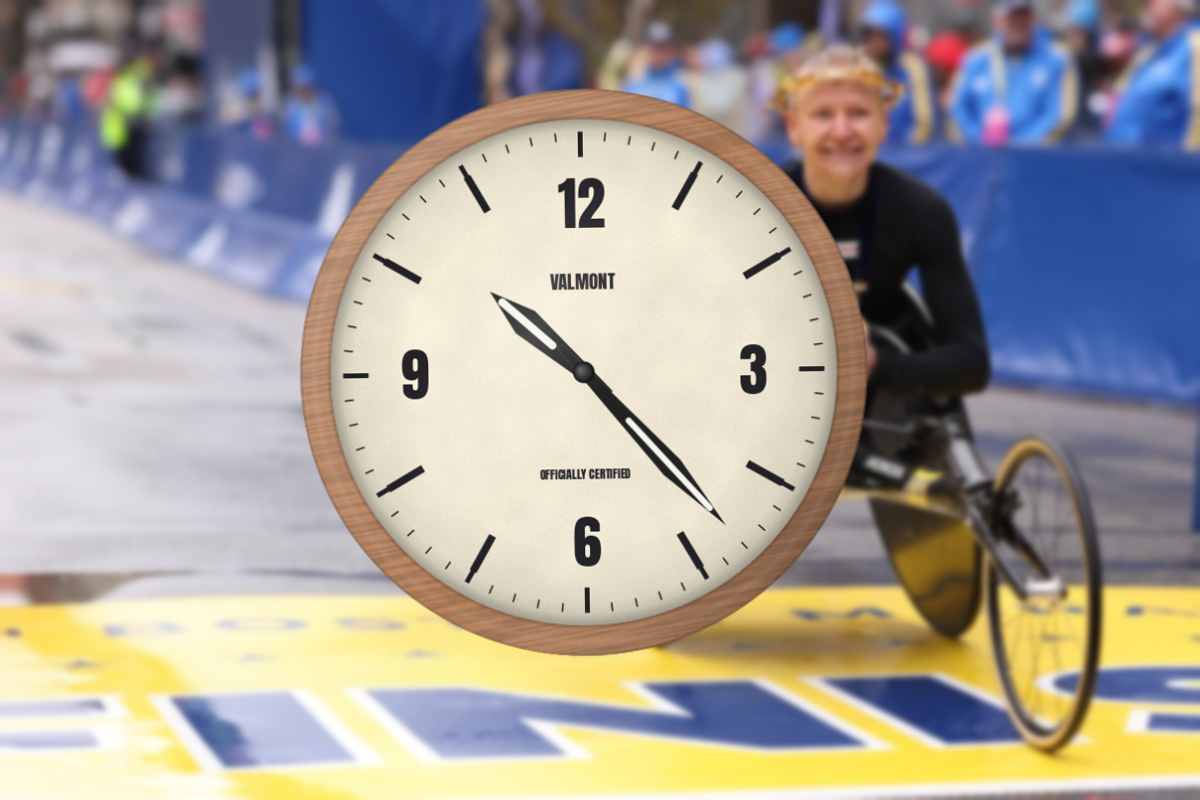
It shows 10h23
